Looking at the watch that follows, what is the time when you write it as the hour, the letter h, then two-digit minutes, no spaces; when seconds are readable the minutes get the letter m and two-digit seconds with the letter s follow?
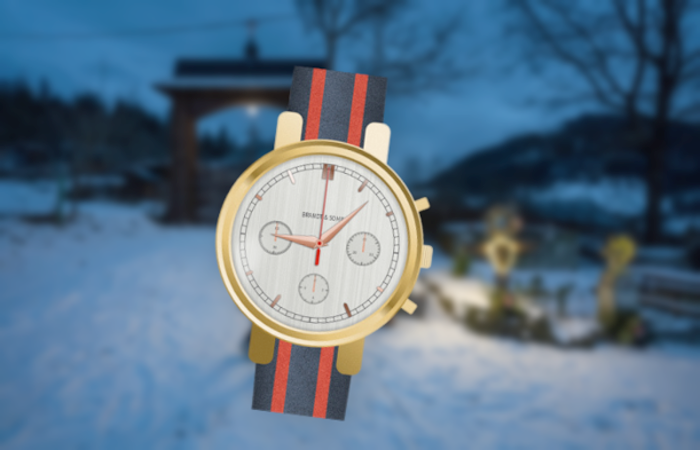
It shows 9h07
